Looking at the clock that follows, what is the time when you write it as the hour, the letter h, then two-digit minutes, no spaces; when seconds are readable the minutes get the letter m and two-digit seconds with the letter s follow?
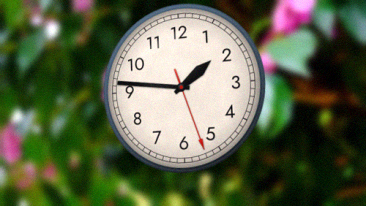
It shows 1h46m27s
